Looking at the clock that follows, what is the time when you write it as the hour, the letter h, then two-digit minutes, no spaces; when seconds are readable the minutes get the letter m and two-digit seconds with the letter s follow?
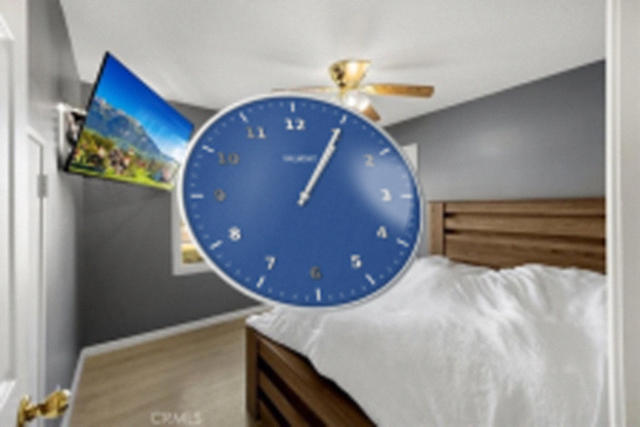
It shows 1h05
